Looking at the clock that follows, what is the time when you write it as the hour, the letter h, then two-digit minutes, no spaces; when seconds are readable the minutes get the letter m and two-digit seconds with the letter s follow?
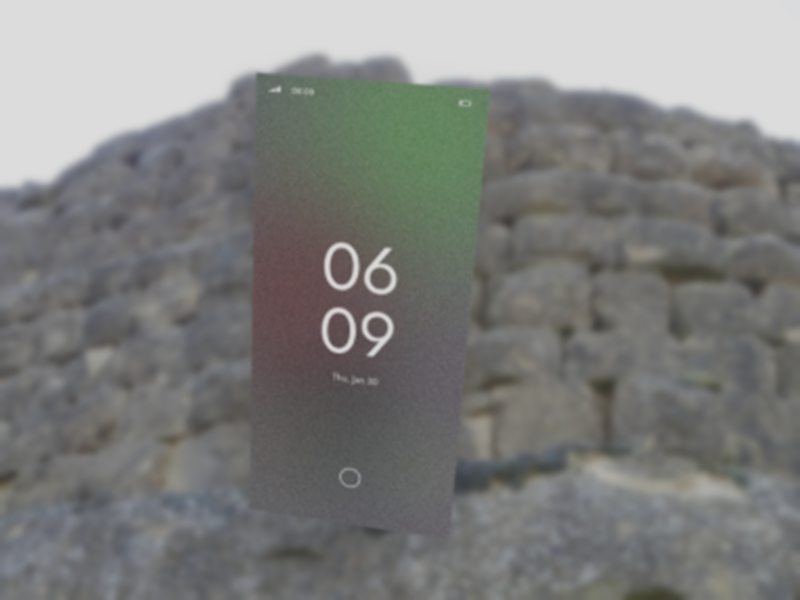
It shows 6h09
